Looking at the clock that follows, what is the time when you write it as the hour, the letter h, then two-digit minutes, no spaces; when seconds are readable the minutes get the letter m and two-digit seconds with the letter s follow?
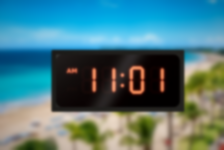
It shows 11h01
